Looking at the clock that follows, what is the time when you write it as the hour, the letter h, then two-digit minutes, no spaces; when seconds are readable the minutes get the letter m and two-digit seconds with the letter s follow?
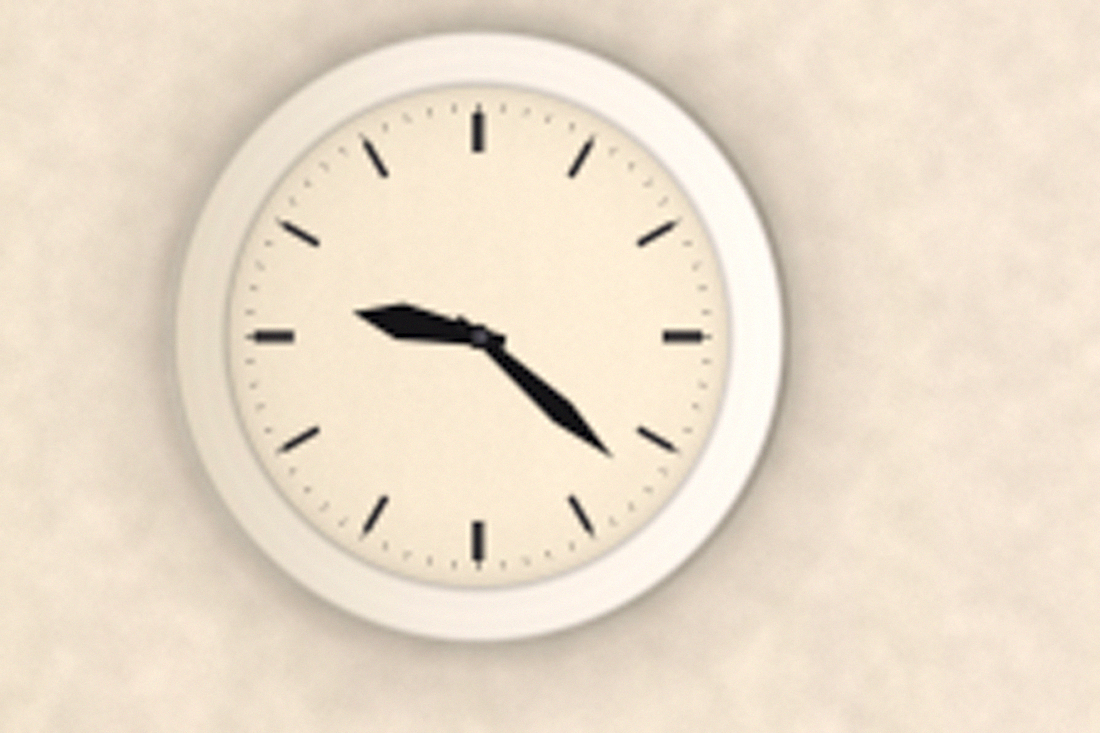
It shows 9h22
